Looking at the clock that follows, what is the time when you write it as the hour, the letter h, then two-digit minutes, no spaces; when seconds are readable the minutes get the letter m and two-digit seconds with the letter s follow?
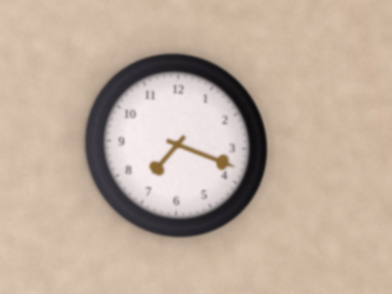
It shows 7h18
